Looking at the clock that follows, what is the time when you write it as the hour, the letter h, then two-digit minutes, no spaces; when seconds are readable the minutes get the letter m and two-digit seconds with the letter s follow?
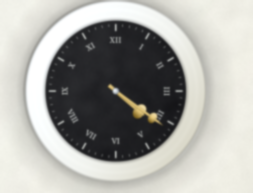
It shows 4h21
